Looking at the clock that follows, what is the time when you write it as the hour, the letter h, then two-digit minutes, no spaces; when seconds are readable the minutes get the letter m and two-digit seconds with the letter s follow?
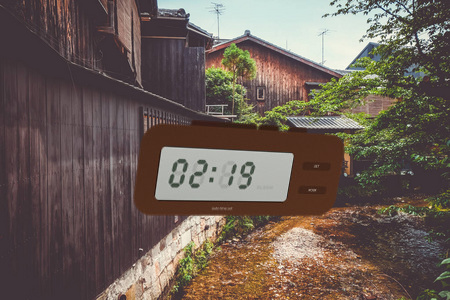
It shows 2h19
